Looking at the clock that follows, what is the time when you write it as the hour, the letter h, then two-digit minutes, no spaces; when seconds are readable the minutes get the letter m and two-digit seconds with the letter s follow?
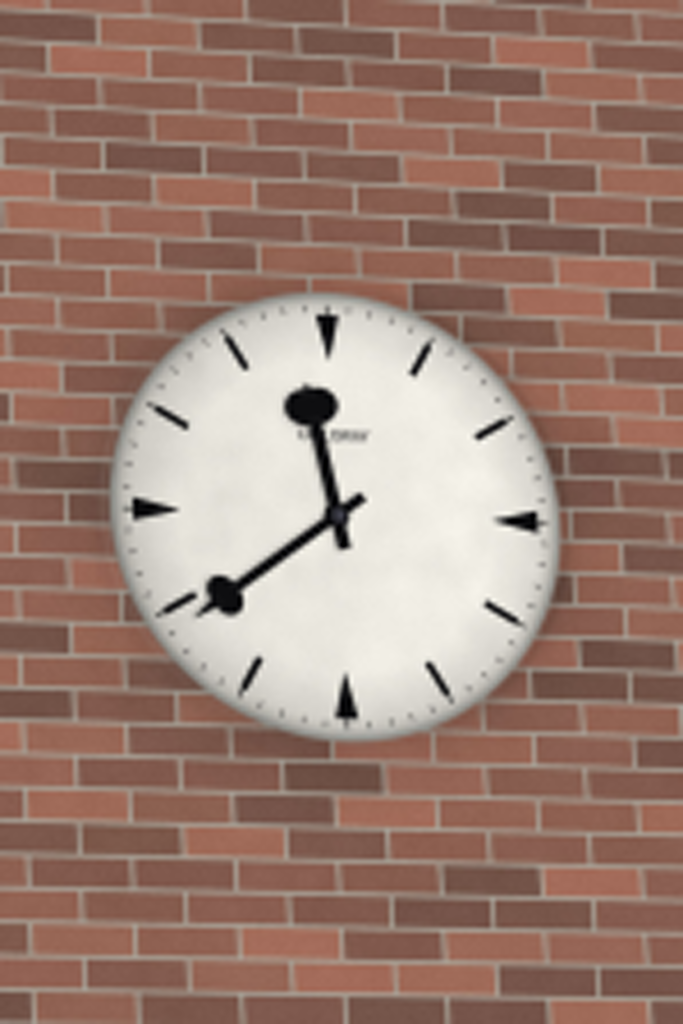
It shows 11h39
